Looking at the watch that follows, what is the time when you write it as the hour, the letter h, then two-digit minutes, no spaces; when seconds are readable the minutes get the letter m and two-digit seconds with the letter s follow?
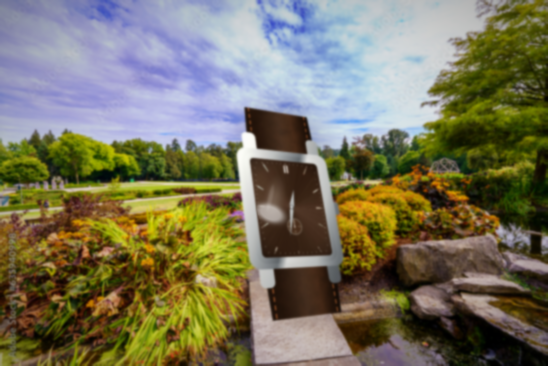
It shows 12h32
